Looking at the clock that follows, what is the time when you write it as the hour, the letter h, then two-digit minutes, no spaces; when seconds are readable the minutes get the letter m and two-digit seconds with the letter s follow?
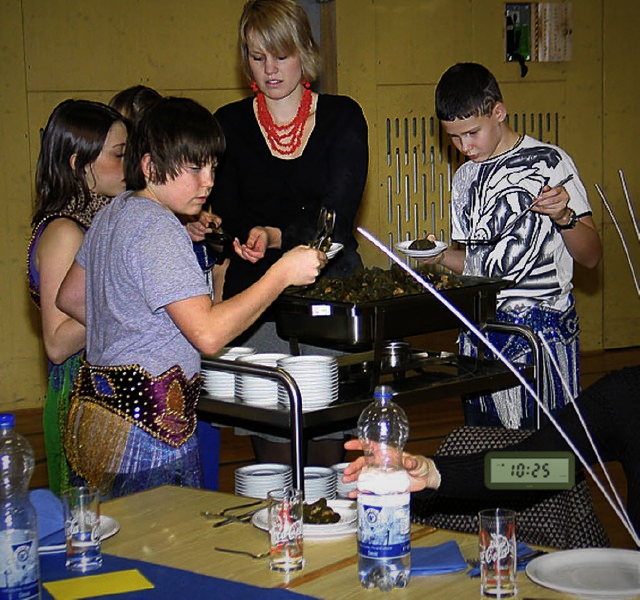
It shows 10h25
